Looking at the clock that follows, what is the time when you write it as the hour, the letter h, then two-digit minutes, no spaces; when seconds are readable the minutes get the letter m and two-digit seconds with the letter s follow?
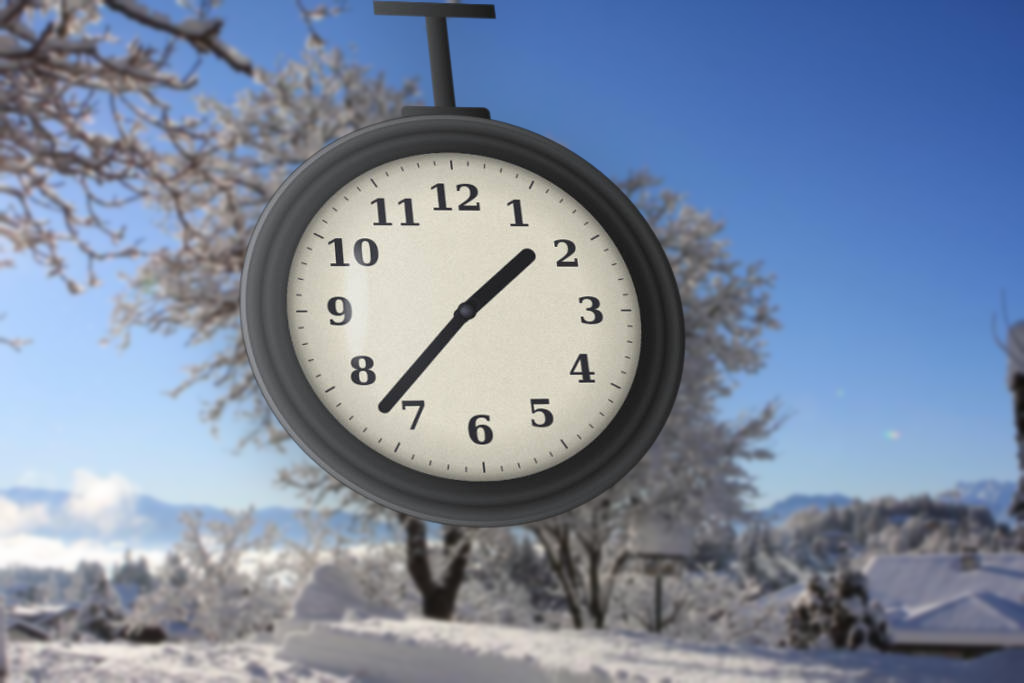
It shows 1h37
